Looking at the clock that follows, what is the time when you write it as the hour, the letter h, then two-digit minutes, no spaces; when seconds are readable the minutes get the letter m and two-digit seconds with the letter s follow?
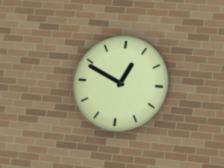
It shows 12h49
